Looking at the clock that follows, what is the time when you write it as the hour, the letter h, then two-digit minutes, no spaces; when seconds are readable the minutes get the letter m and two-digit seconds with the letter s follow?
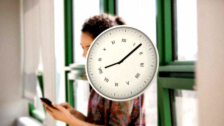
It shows 8h07
